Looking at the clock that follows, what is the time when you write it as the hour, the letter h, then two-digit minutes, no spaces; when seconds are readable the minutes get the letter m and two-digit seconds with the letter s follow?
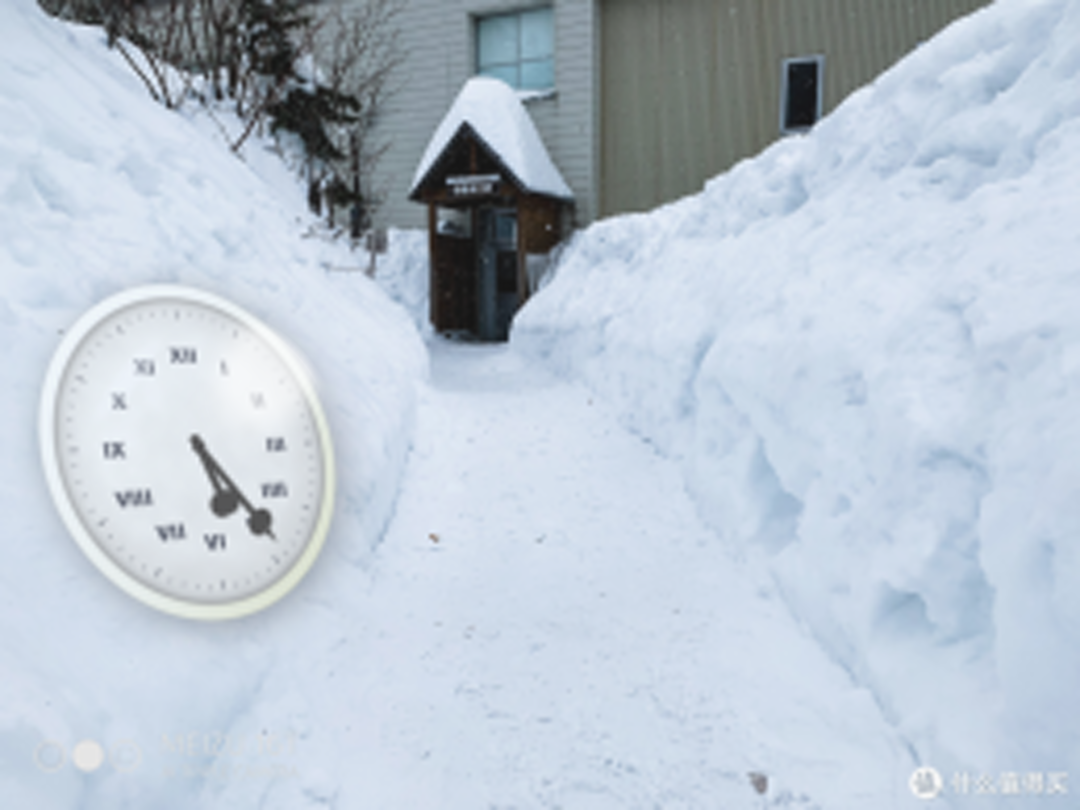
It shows 5h24
